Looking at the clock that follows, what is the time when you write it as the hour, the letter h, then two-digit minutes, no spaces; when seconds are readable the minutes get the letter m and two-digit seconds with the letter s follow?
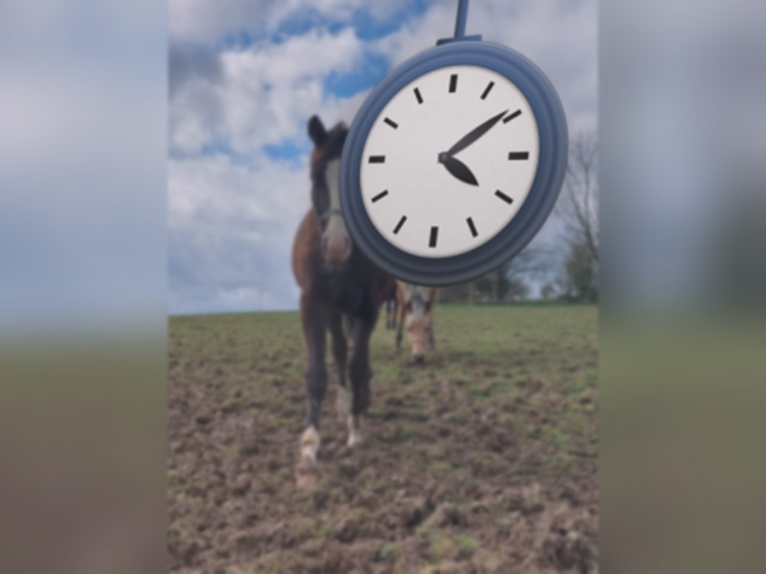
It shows 4h09
